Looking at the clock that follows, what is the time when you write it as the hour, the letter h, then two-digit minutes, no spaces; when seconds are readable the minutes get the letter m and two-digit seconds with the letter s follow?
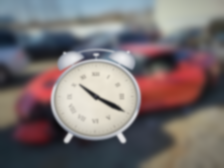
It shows 10h20
